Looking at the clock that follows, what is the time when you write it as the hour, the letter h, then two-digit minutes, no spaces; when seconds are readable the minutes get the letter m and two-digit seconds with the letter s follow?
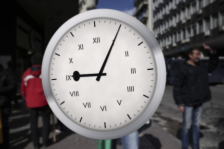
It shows 9h05
